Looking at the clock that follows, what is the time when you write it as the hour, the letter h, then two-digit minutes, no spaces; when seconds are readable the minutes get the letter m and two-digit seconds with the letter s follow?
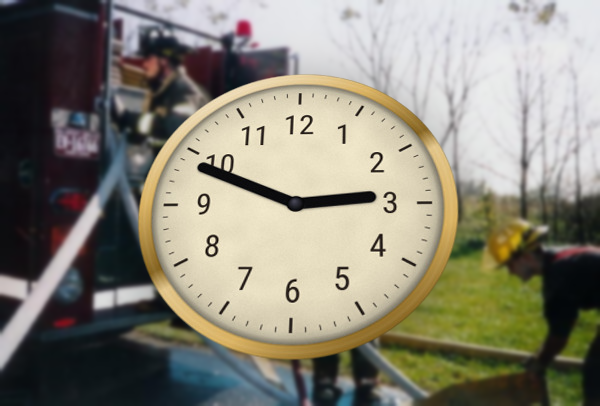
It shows 2h49
